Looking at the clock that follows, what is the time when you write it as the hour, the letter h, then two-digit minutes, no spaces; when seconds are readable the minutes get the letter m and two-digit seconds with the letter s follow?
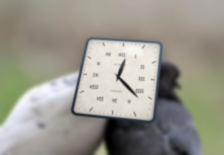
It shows 12h22
